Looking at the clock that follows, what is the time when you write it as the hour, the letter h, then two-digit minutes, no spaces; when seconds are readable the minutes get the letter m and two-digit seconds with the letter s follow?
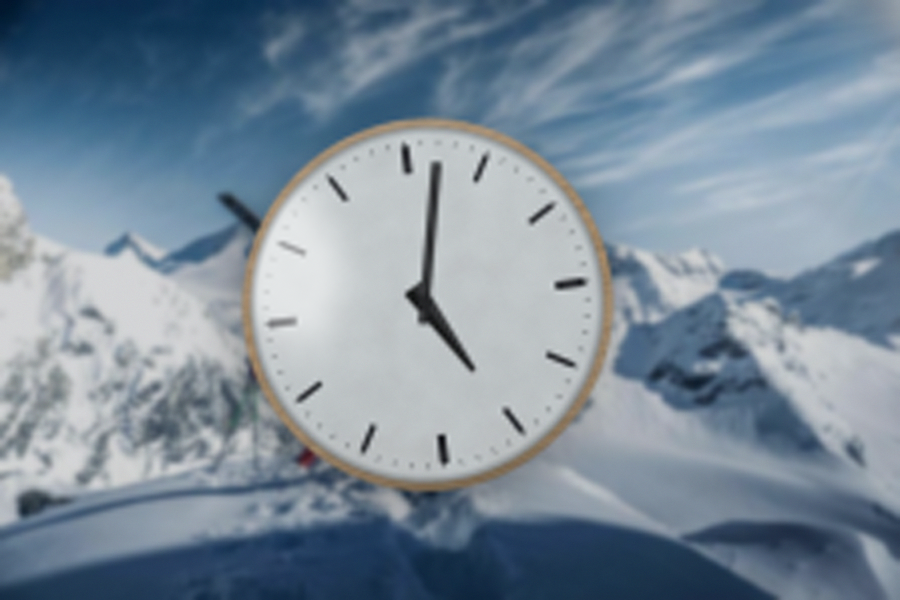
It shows 5h02
